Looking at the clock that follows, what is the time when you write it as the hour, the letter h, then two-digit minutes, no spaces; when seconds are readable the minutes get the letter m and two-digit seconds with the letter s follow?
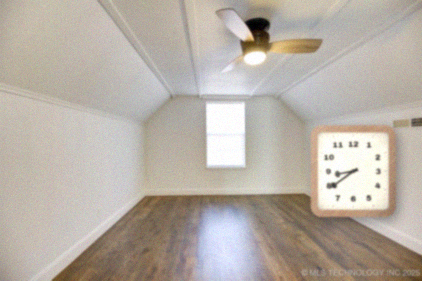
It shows 8h39
